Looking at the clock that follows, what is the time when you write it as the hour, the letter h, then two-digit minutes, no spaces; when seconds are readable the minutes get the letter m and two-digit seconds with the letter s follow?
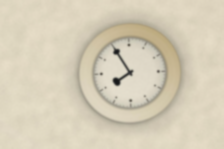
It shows 7h55
